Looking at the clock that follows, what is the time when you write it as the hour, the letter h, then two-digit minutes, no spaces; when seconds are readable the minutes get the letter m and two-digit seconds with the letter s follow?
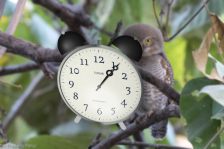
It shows 1h06
